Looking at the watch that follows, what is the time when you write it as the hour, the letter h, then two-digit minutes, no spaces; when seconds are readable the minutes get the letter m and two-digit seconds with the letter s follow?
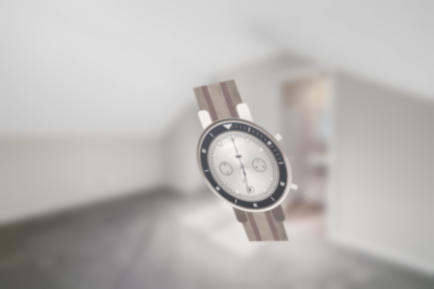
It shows 6h31
